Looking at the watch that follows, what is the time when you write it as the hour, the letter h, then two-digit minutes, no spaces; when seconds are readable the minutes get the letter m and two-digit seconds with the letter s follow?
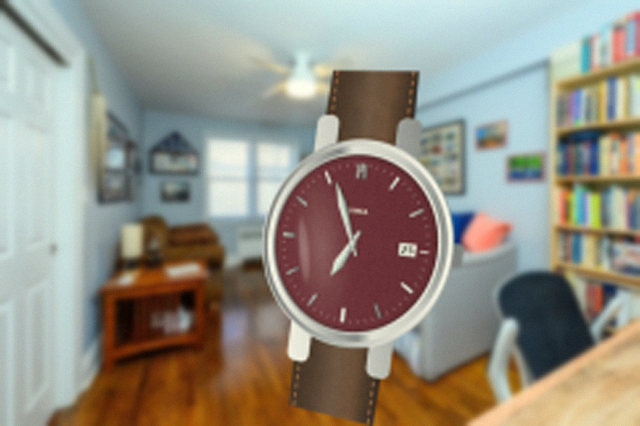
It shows 6h56
